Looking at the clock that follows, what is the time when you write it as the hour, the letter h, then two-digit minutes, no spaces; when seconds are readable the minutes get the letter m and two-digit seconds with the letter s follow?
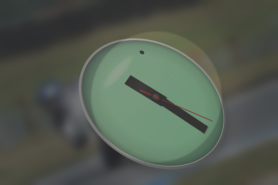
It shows 10h22m20s
